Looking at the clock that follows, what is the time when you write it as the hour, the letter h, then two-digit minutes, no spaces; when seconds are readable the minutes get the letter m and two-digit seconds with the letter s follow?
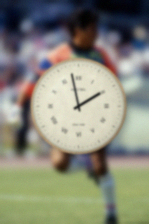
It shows 1h58
